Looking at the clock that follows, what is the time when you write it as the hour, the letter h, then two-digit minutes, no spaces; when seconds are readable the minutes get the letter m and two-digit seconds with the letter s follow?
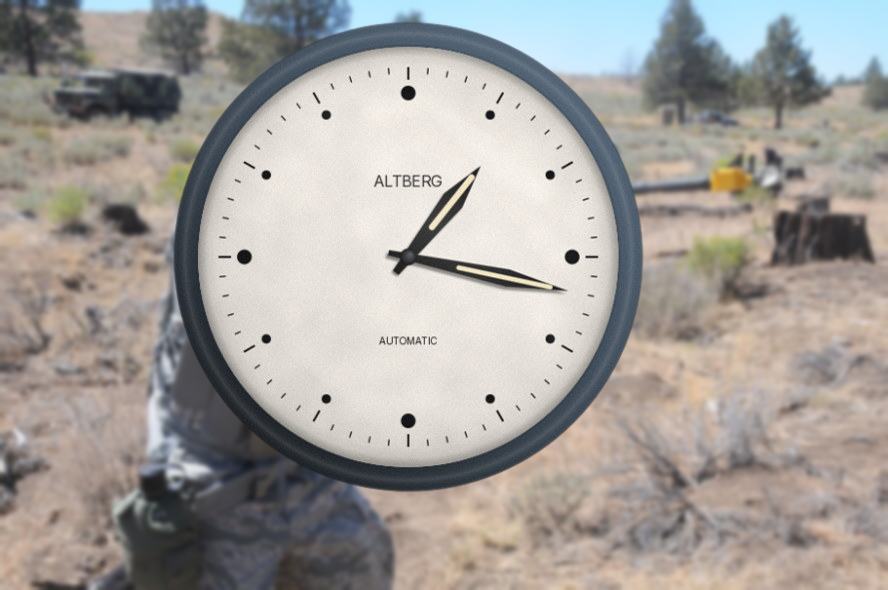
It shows 1h17
